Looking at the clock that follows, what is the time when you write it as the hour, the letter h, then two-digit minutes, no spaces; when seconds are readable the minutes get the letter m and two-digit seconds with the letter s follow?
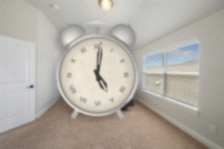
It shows 5h01
